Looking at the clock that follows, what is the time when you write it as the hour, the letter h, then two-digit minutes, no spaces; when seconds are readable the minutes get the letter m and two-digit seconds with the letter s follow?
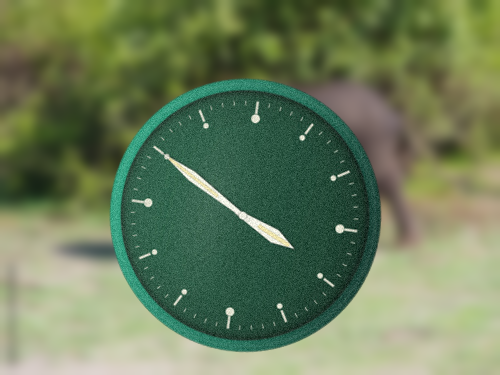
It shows 3h50
